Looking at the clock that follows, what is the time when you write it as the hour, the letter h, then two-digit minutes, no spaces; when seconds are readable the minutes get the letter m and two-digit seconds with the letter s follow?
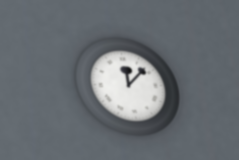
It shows 12h08
